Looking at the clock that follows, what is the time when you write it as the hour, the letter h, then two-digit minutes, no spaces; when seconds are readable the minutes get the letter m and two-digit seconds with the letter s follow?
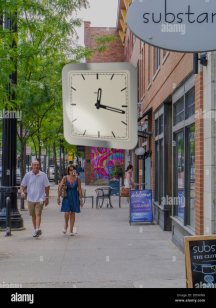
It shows 12h17
